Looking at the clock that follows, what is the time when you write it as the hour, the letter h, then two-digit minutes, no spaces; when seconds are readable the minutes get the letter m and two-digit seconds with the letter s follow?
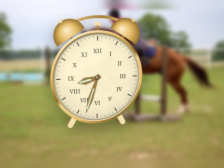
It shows 8h33
